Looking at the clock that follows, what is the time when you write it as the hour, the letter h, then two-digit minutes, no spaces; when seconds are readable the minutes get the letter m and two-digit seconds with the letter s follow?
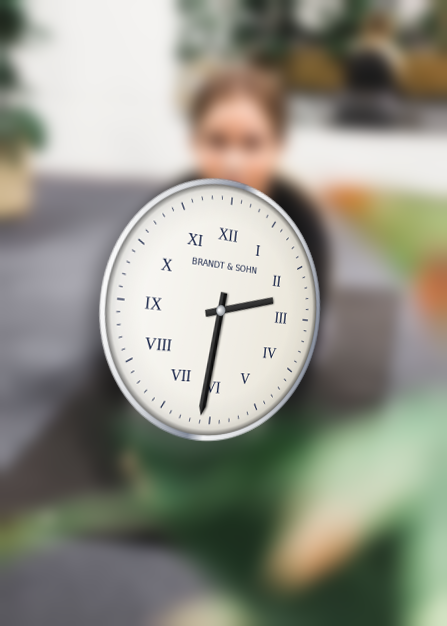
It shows 2h31
